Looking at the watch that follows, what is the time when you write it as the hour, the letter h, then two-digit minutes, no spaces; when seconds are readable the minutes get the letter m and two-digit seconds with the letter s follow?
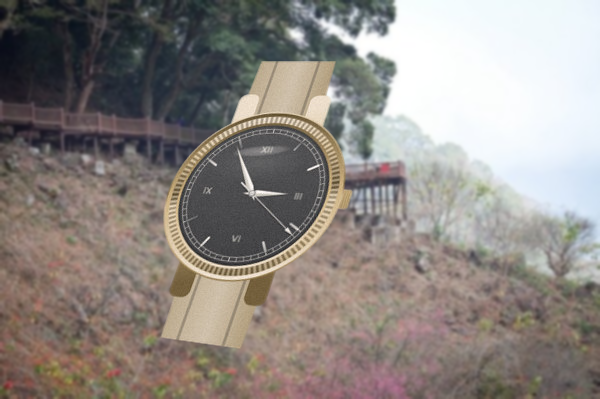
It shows 2h54m21s
